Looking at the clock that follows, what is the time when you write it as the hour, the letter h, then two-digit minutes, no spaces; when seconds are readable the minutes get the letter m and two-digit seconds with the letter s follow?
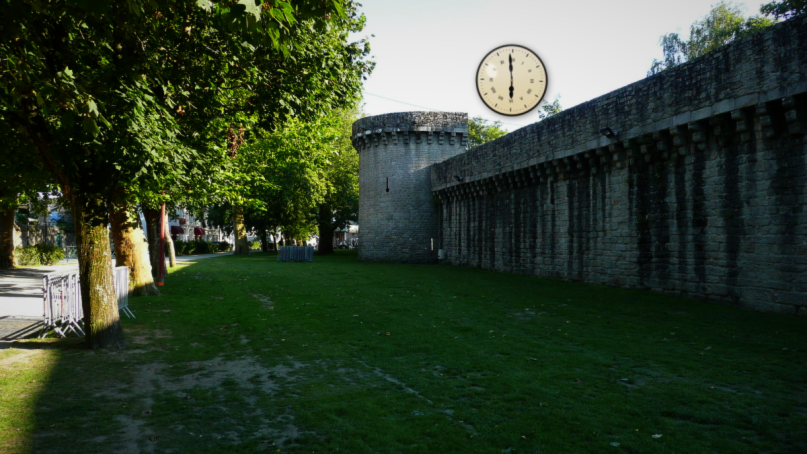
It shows 5h59
